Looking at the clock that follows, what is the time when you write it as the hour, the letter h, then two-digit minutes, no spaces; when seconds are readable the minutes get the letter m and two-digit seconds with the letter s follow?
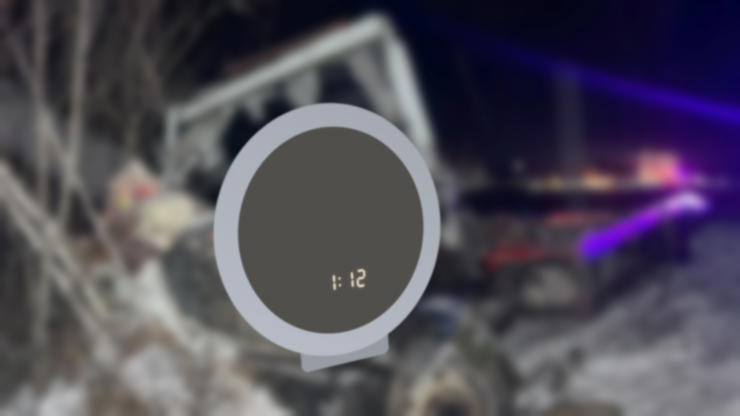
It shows 1h12
